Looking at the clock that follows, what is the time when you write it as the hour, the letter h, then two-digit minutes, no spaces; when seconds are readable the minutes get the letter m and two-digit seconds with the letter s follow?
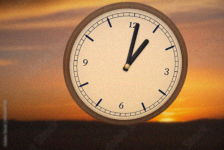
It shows 1h01
